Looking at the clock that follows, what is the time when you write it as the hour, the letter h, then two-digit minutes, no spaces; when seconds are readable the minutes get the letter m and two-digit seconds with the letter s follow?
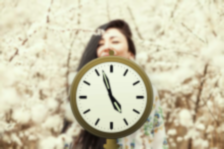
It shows 4h57
